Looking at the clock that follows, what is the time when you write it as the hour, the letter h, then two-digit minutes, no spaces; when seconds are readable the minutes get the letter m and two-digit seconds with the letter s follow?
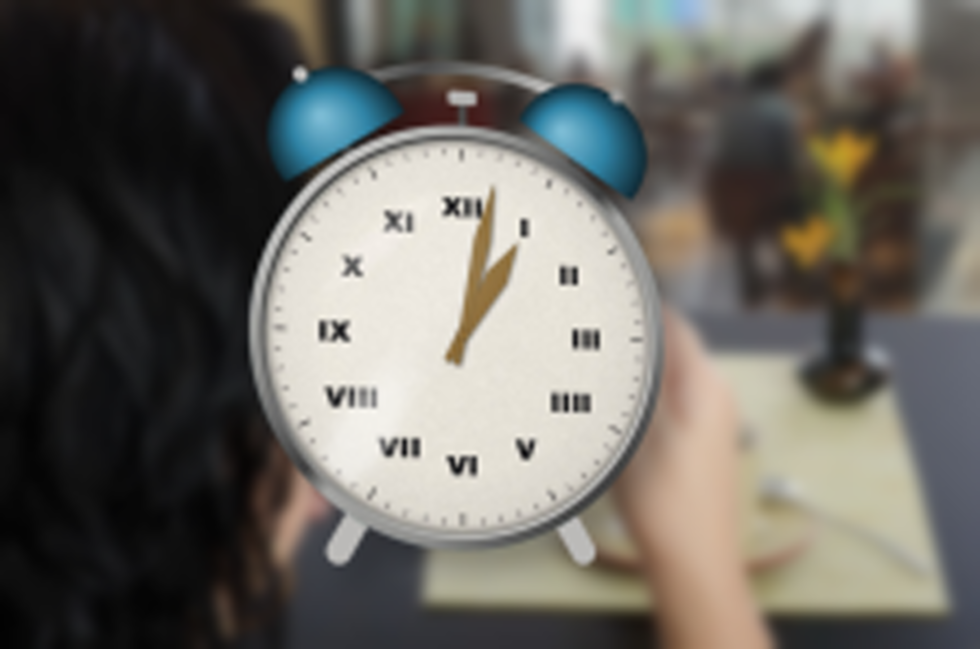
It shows 1h02
